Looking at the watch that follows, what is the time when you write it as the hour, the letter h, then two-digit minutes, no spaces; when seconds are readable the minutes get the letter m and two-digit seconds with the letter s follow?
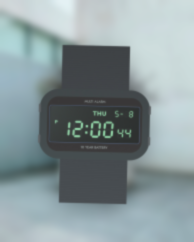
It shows 12h00m44s
